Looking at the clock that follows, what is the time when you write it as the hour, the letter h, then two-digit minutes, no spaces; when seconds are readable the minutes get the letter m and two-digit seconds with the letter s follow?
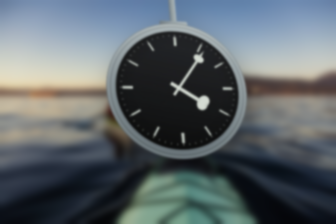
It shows 4h06
